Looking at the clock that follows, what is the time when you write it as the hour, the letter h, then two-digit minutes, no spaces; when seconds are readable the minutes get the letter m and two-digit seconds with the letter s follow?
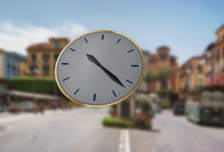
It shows 10h22
